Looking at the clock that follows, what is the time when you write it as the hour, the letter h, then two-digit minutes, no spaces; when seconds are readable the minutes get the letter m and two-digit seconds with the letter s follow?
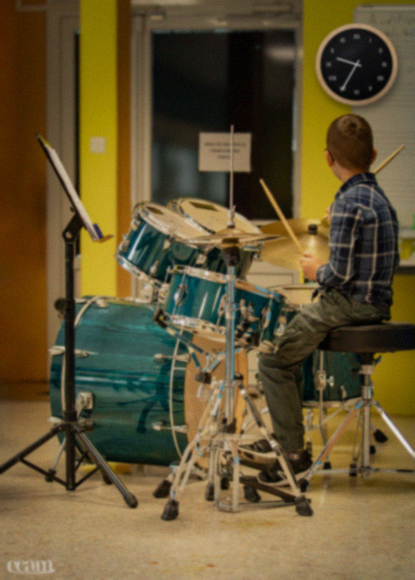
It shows 9h35
